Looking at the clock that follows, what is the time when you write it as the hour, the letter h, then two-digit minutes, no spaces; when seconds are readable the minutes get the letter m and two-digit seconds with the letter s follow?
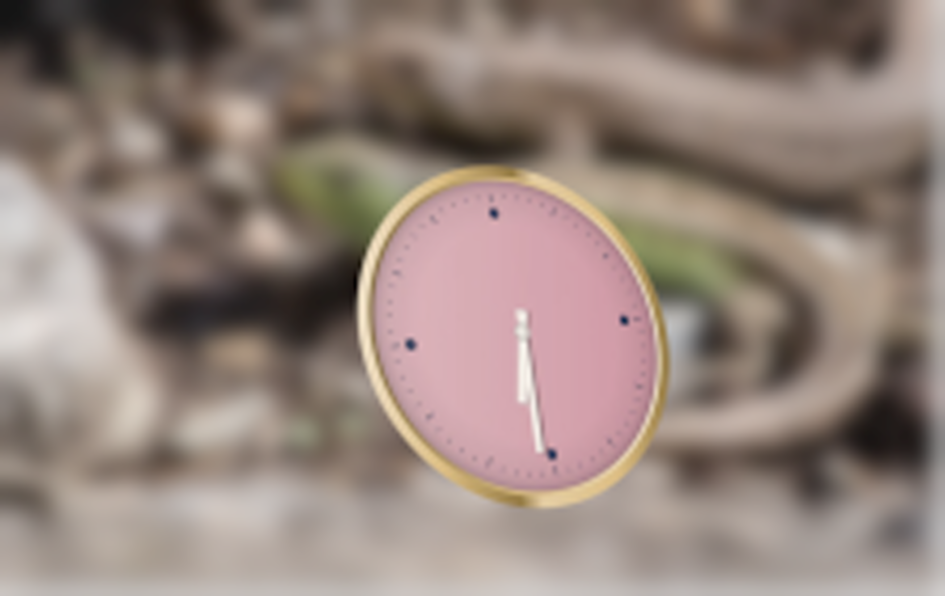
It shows 6h31
